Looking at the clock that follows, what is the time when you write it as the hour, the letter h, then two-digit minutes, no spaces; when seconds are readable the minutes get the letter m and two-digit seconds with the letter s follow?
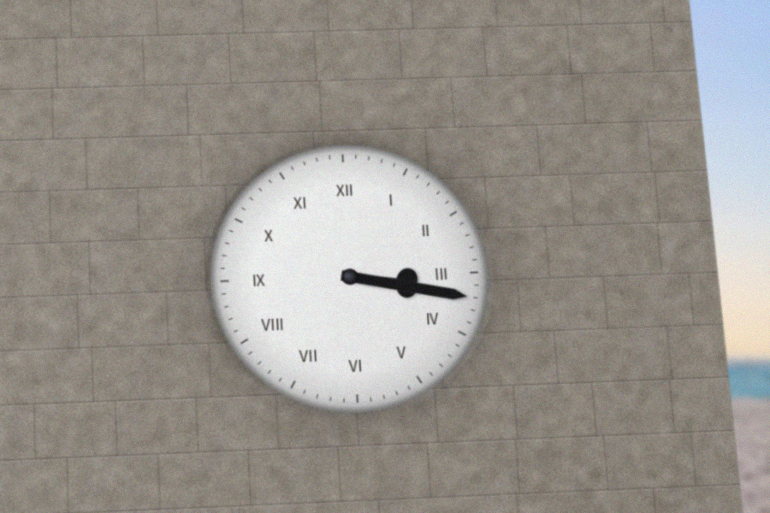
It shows 3h17
